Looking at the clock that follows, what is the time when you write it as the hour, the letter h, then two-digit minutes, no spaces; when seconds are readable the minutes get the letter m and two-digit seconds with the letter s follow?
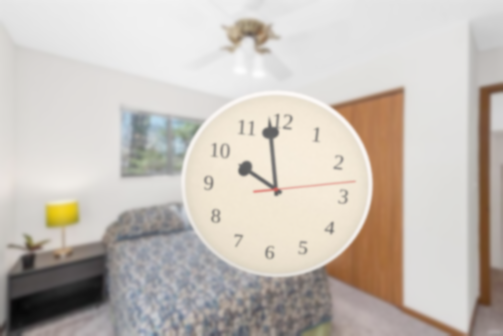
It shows 9h58m13s
